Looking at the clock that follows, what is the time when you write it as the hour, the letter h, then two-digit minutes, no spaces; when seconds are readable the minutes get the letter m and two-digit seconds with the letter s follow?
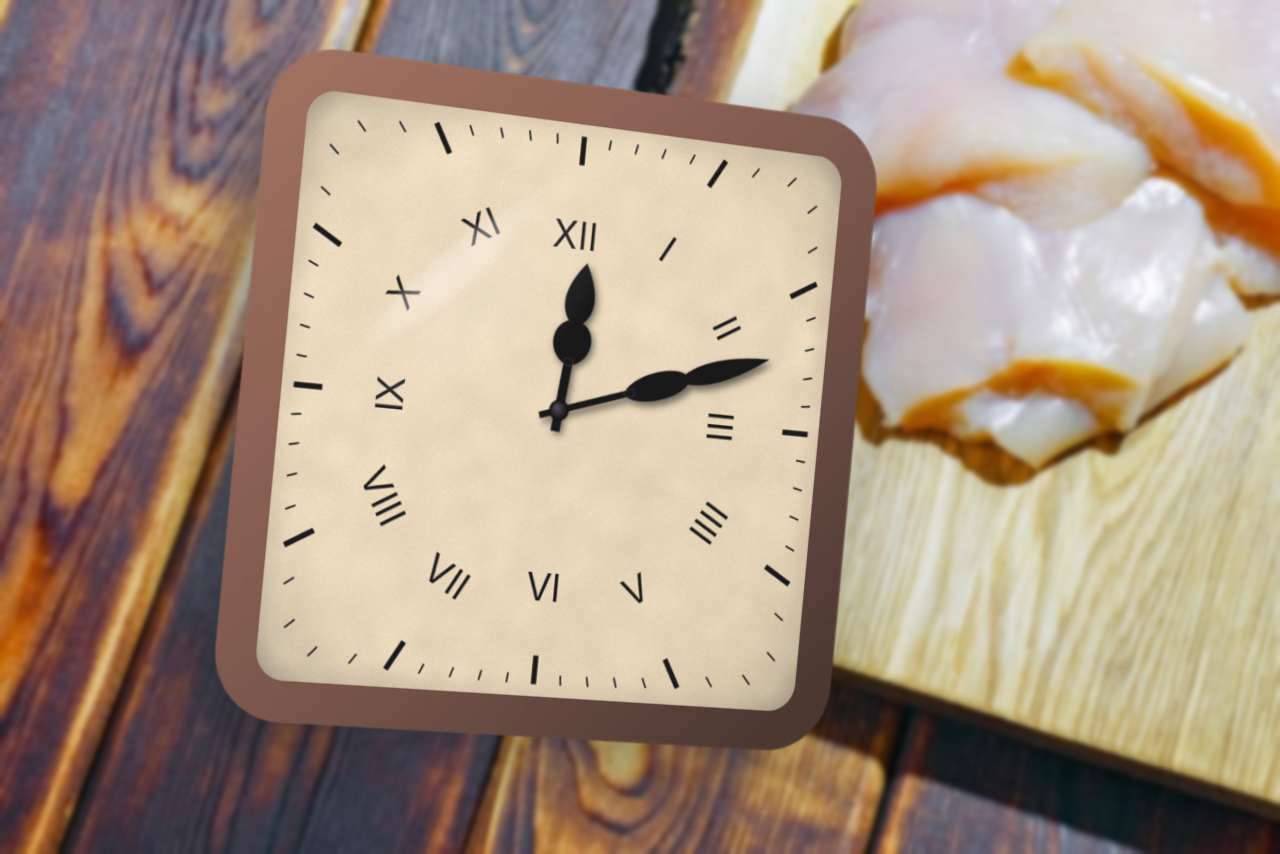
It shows 12h12
